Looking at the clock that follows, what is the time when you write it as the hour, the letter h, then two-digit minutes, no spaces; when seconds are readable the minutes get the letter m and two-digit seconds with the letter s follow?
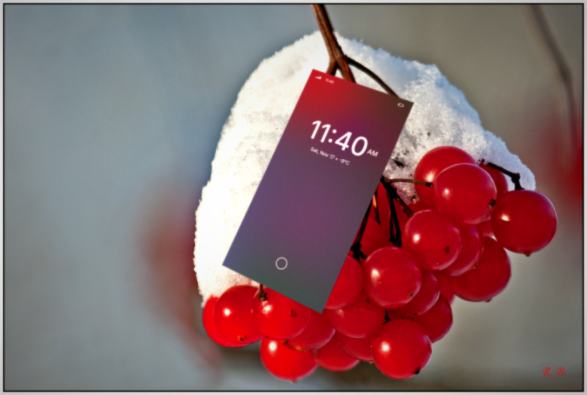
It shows 11h40
